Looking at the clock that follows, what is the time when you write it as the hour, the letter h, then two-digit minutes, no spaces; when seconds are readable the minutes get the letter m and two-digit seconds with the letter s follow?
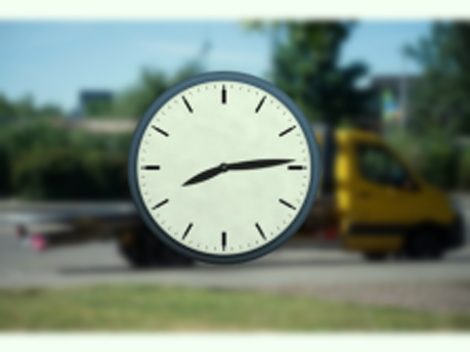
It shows 8h14
